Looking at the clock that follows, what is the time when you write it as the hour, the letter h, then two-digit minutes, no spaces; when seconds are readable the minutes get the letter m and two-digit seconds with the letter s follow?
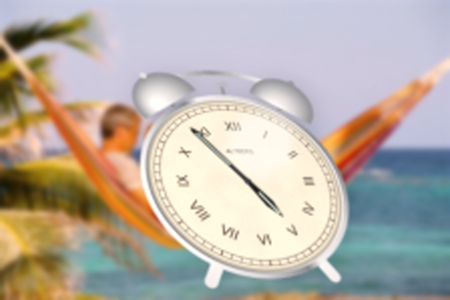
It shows 4h54
